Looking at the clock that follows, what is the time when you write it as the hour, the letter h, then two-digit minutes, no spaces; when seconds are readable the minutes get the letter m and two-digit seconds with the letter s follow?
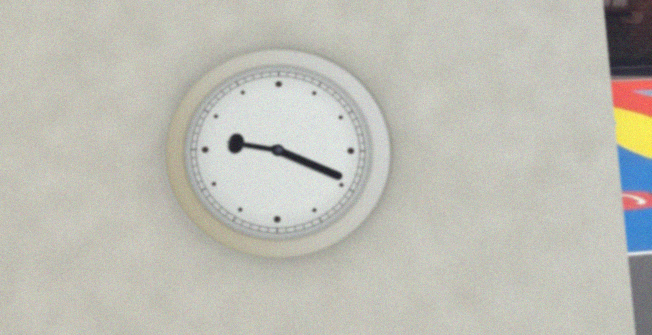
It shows 9h19
